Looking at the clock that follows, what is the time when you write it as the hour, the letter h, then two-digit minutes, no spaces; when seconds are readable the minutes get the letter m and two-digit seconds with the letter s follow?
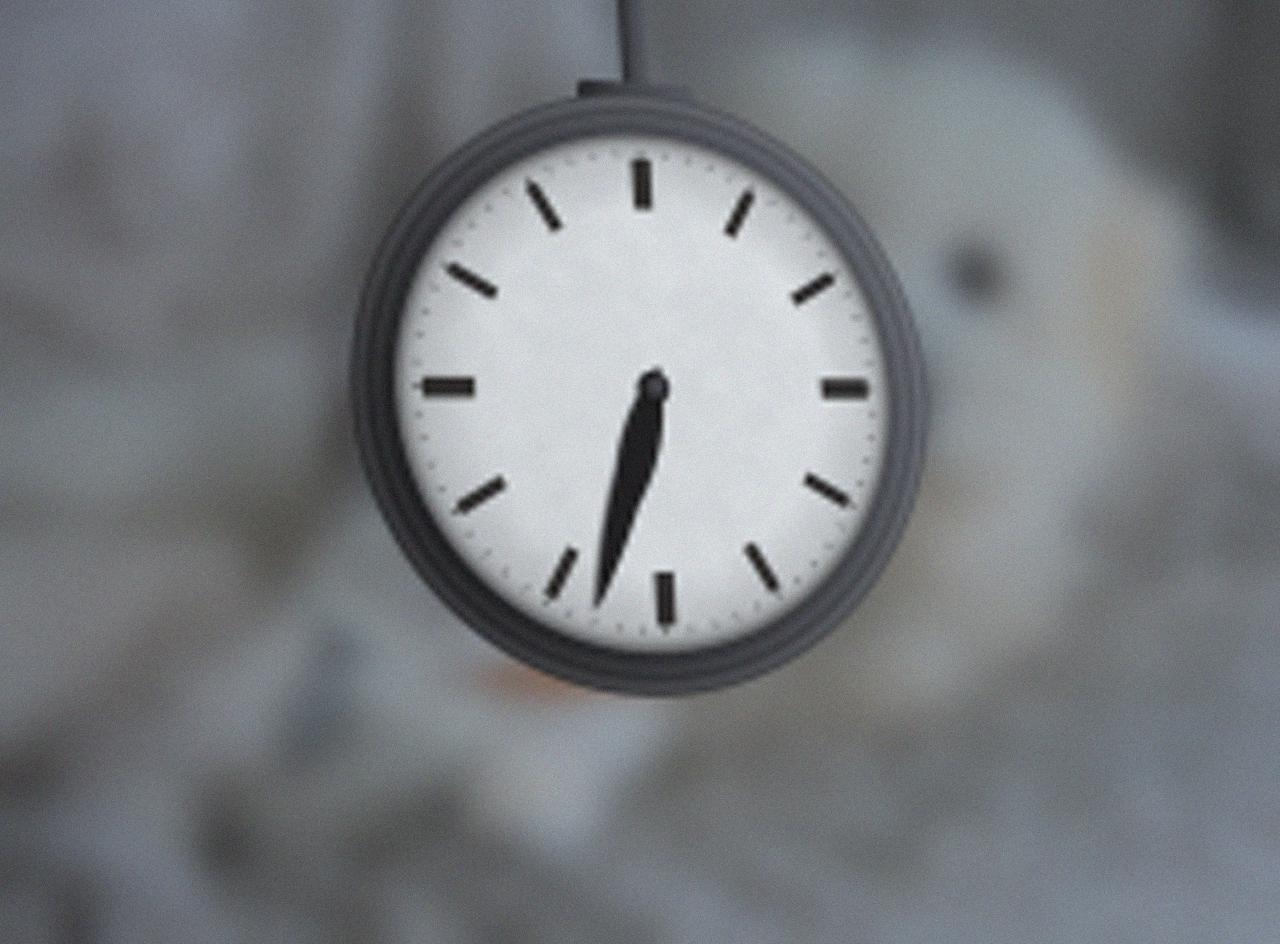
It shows 6h33
